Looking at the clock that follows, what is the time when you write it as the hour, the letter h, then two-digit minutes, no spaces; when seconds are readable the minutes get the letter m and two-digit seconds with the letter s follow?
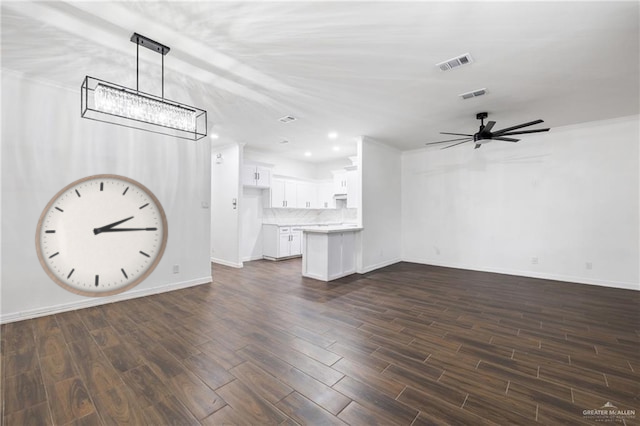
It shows 2h15
